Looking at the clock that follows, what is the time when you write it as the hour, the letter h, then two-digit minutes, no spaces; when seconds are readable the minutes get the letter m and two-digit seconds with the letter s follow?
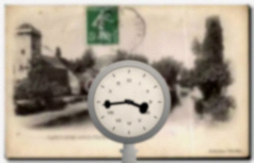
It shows 3h44
